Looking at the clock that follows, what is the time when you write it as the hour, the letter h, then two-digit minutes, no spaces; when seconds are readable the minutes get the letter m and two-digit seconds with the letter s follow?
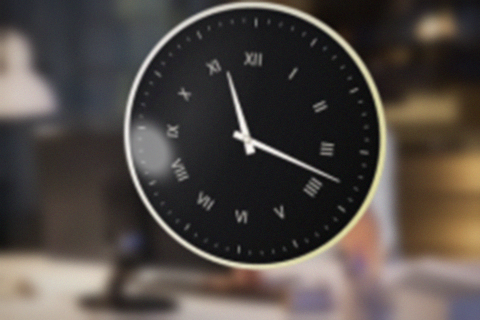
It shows 11h18
